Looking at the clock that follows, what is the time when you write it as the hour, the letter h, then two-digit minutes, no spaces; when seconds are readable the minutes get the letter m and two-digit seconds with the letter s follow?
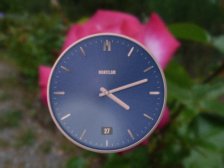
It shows 4h12
